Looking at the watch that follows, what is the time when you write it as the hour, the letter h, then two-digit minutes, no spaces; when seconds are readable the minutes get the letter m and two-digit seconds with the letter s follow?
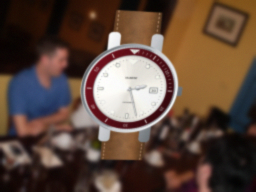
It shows 2h27
